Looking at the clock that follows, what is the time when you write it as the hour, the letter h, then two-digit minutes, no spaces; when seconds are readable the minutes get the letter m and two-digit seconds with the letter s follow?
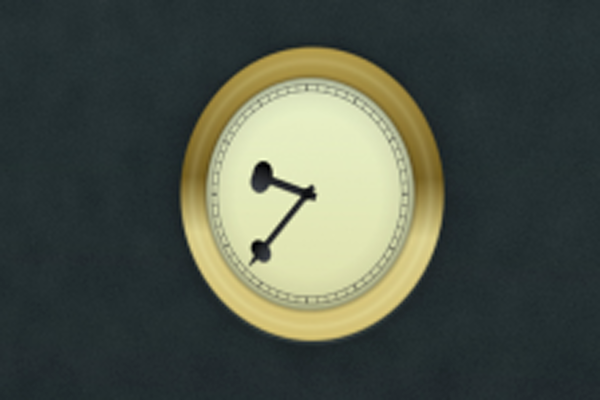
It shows 9h37
